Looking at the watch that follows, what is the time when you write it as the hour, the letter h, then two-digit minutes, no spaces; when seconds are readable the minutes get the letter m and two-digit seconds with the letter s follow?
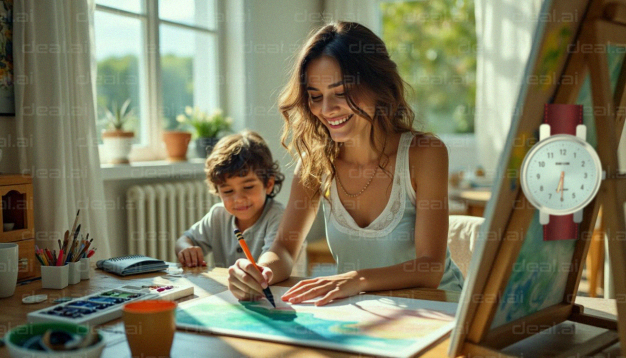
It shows 6h30
